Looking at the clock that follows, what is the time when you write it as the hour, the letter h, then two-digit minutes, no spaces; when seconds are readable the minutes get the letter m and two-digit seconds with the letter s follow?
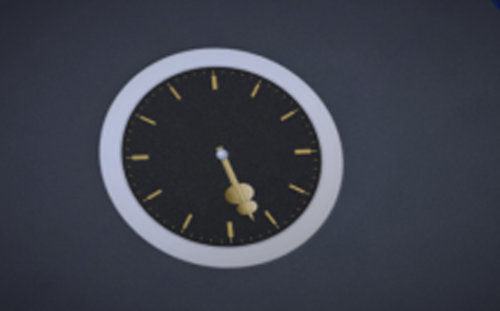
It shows 5h27
